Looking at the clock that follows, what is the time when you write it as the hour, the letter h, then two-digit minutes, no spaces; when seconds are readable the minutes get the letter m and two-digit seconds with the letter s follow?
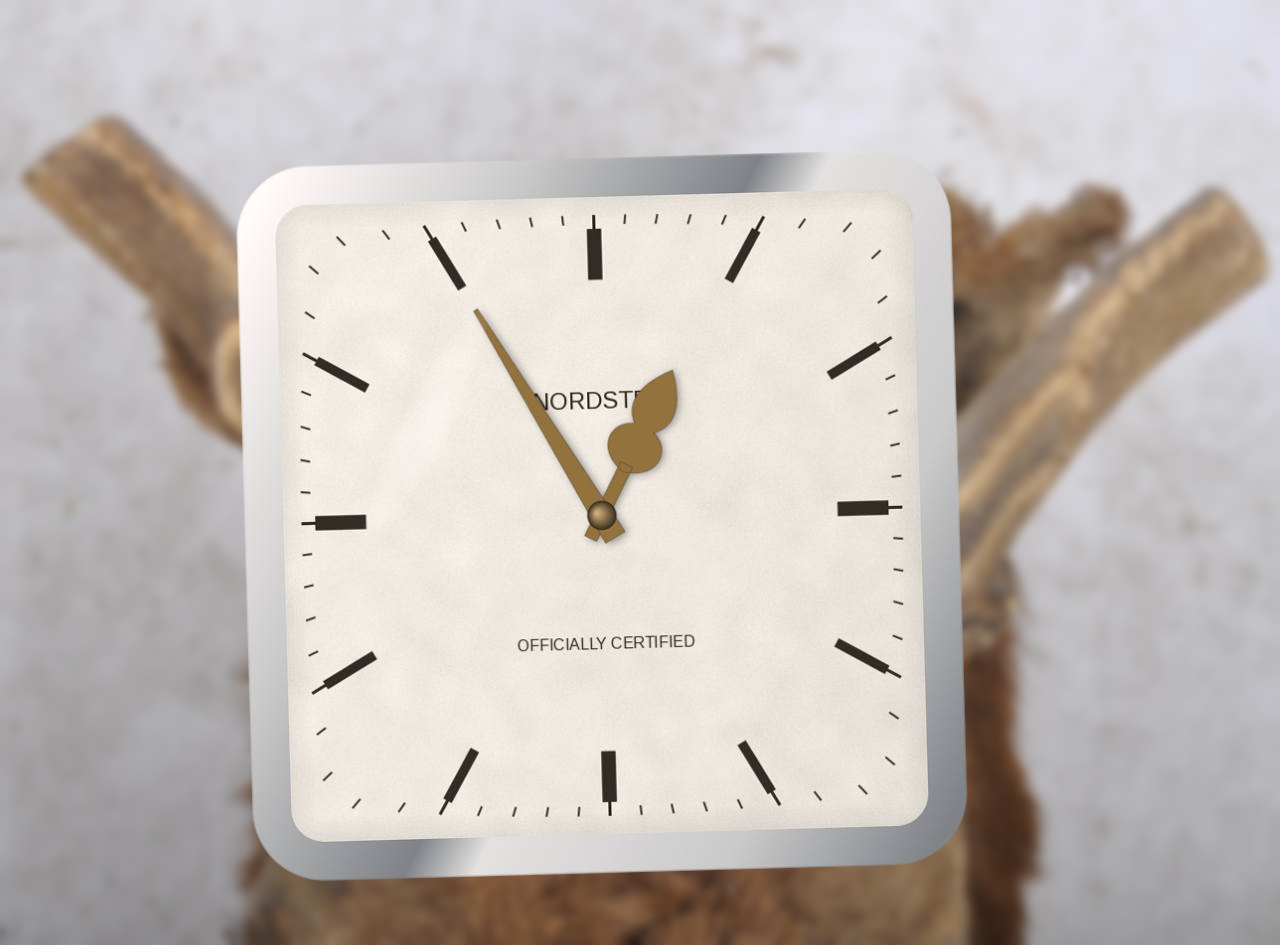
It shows 12h55
